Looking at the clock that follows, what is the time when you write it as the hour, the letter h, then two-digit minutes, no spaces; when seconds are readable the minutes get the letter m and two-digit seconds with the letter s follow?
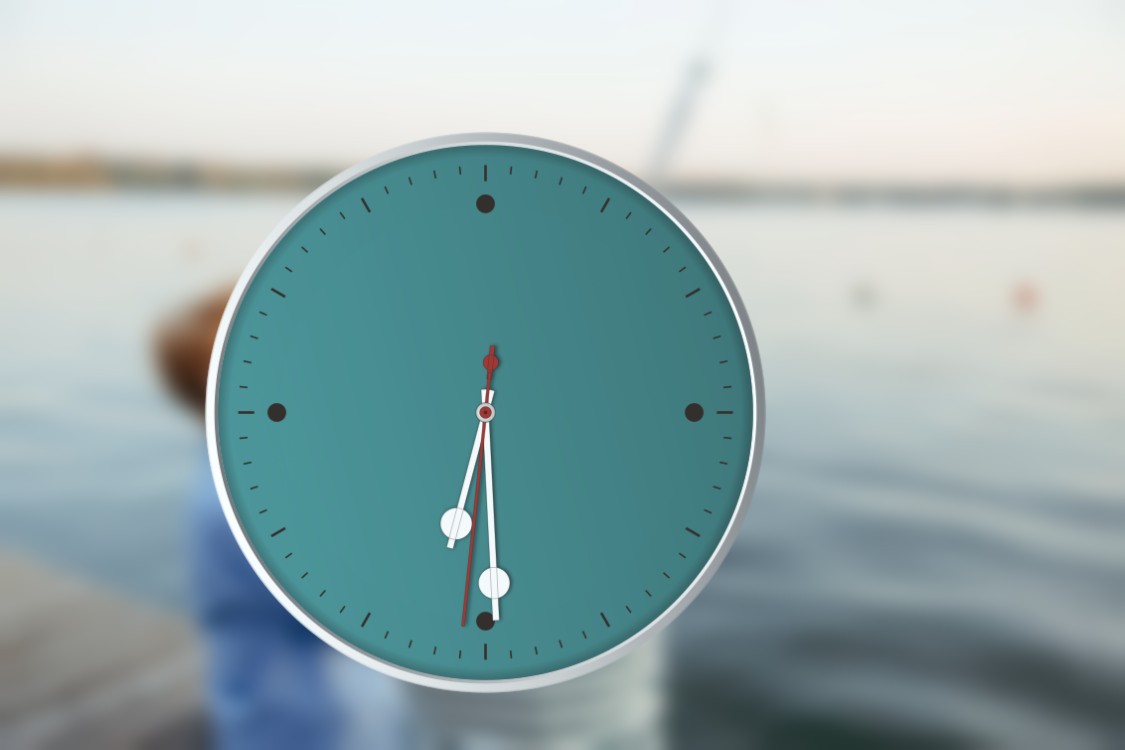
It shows 6h29m31s
